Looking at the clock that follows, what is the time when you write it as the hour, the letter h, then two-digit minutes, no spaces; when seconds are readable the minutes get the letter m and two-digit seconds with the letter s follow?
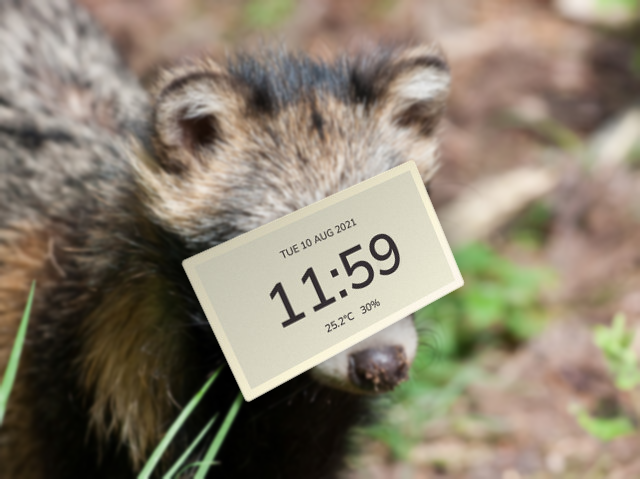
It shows 11h59
